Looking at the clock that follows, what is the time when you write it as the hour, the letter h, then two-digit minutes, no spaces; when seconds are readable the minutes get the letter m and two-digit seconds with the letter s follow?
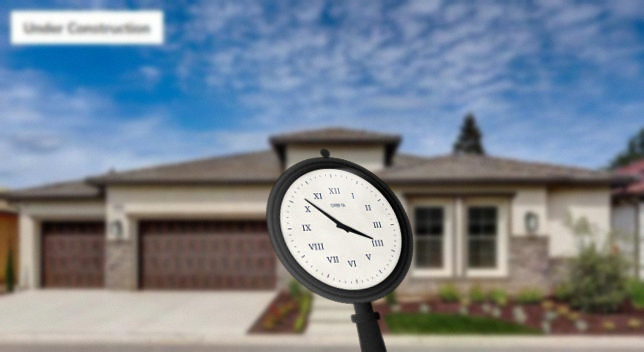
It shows 3h52
